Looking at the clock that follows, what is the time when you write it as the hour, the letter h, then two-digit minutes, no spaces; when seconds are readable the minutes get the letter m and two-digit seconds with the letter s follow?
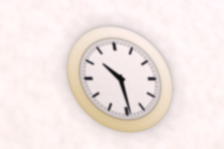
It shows 10h29
